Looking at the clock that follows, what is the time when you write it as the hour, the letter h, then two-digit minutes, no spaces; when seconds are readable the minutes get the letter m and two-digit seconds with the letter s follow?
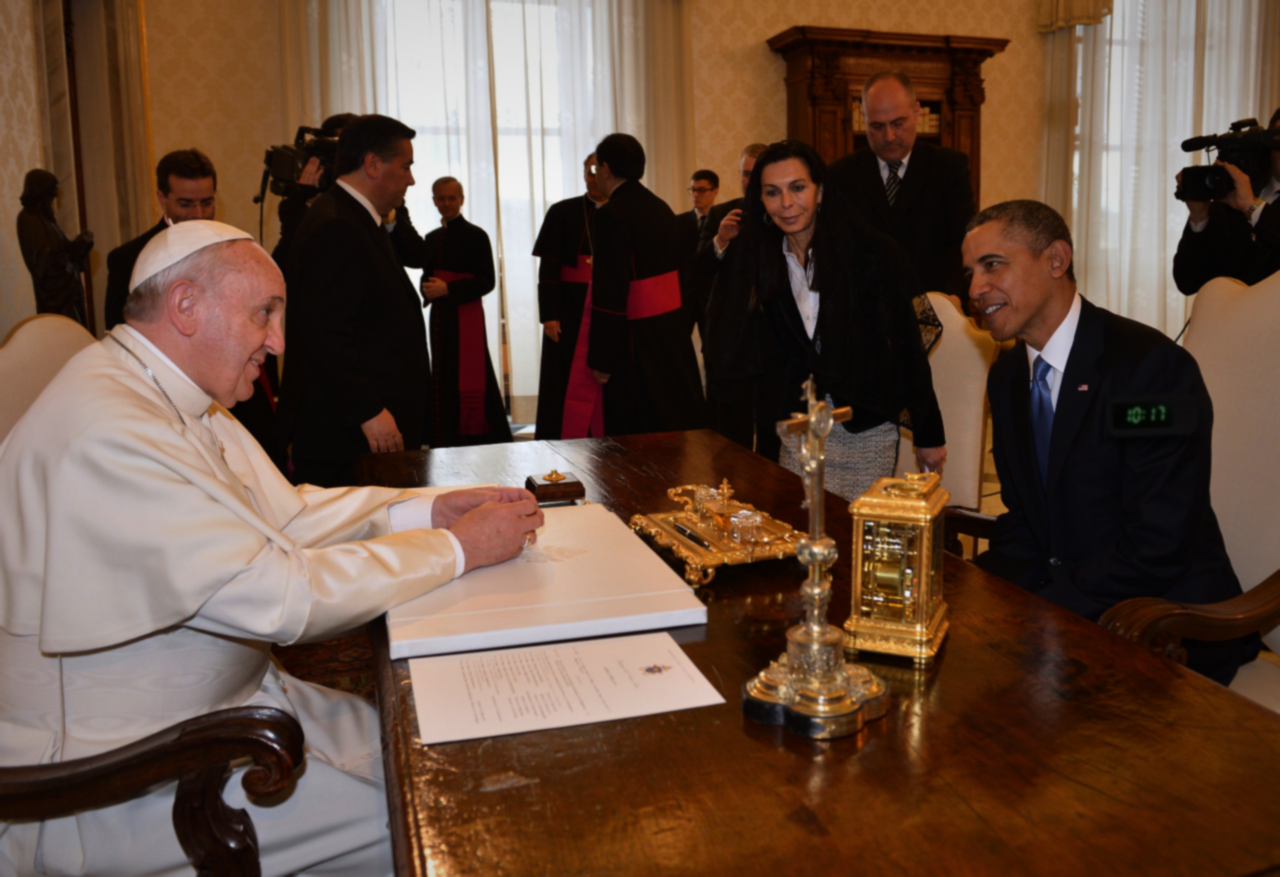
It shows 10h17
